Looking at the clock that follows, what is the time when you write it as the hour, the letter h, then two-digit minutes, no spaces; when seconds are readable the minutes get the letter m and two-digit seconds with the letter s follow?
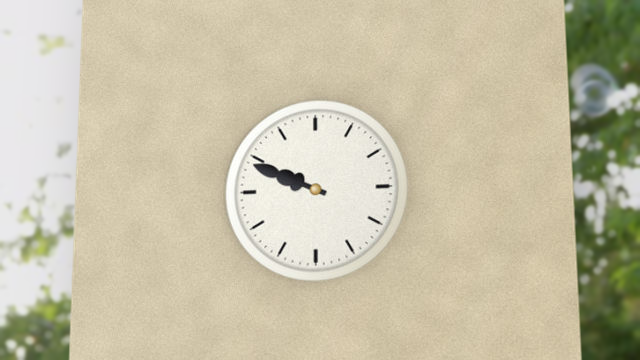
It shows 9h49
